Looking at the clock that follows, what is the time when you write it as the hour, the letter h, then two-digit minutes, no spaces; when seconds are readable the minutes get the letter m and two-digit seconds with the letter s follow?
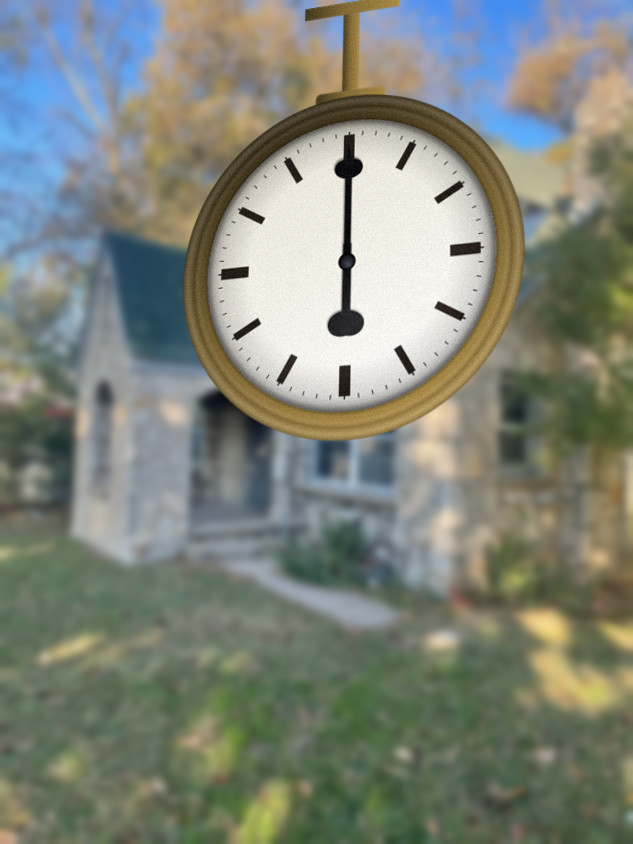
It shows 6h00
